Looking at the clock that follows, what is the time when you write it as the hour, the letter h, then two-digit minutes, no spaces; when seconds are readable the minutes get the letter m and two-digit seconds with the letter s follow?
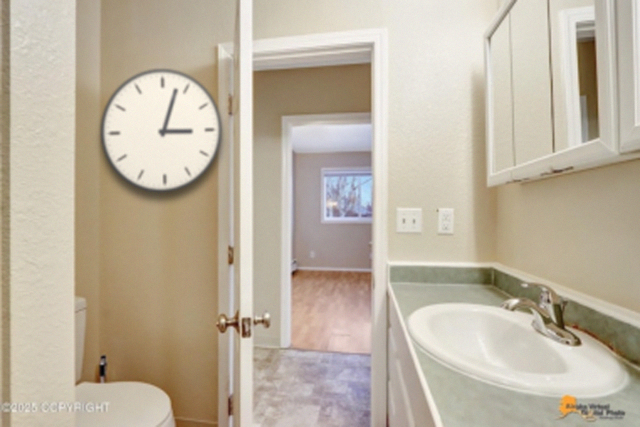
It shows 3h03
